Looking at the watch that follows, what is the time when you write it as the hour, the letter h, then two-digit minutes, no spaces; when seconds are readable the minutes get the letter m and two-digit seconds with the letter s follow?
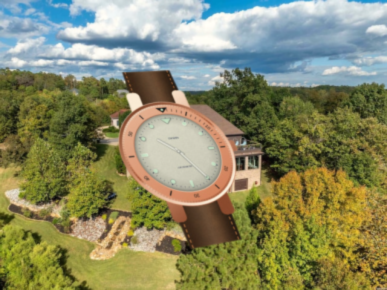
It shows 10h25
